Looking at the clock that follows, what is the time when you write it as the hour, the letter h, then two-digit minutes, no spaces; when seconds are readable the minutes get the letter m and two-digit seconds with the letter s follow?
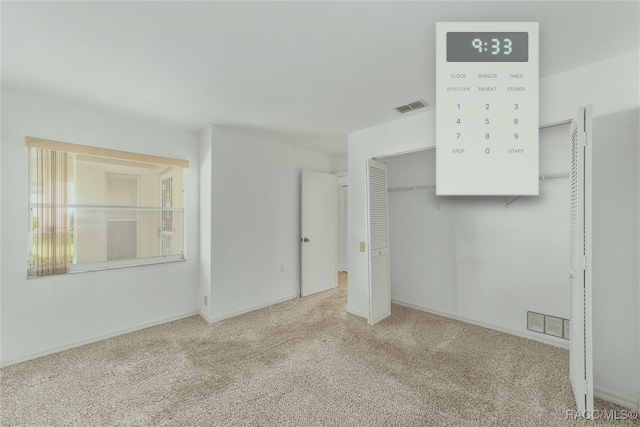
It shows 9h33
